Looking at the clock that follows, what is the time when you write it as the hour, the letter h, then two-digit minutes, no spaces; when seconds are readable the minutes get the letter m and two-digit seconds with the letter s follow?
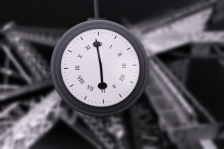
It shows 5h59
